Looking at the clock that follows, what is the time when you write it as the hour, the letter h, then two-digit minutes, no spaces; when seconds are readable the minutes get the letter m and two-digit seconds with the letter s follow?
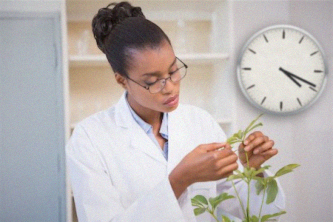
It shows 4h19
